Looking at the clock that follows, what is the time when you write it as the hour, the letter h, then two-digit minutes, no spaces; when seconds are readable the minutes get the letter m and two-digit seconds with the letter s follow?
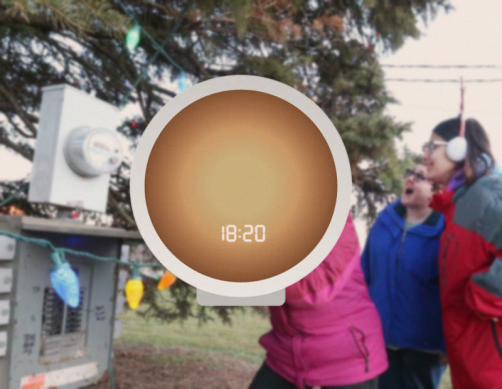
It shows 18h20
